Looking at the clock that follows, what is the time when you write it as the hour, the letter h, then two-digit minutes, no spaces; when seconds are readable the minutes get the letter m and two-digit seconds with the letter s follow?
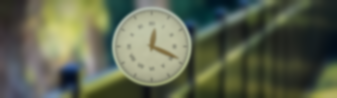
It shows 12h19
